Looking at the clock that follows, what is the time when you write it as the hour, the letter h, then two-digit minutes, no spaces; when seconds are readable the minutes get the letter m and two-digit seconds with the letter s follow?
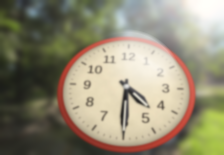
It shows 4h30
